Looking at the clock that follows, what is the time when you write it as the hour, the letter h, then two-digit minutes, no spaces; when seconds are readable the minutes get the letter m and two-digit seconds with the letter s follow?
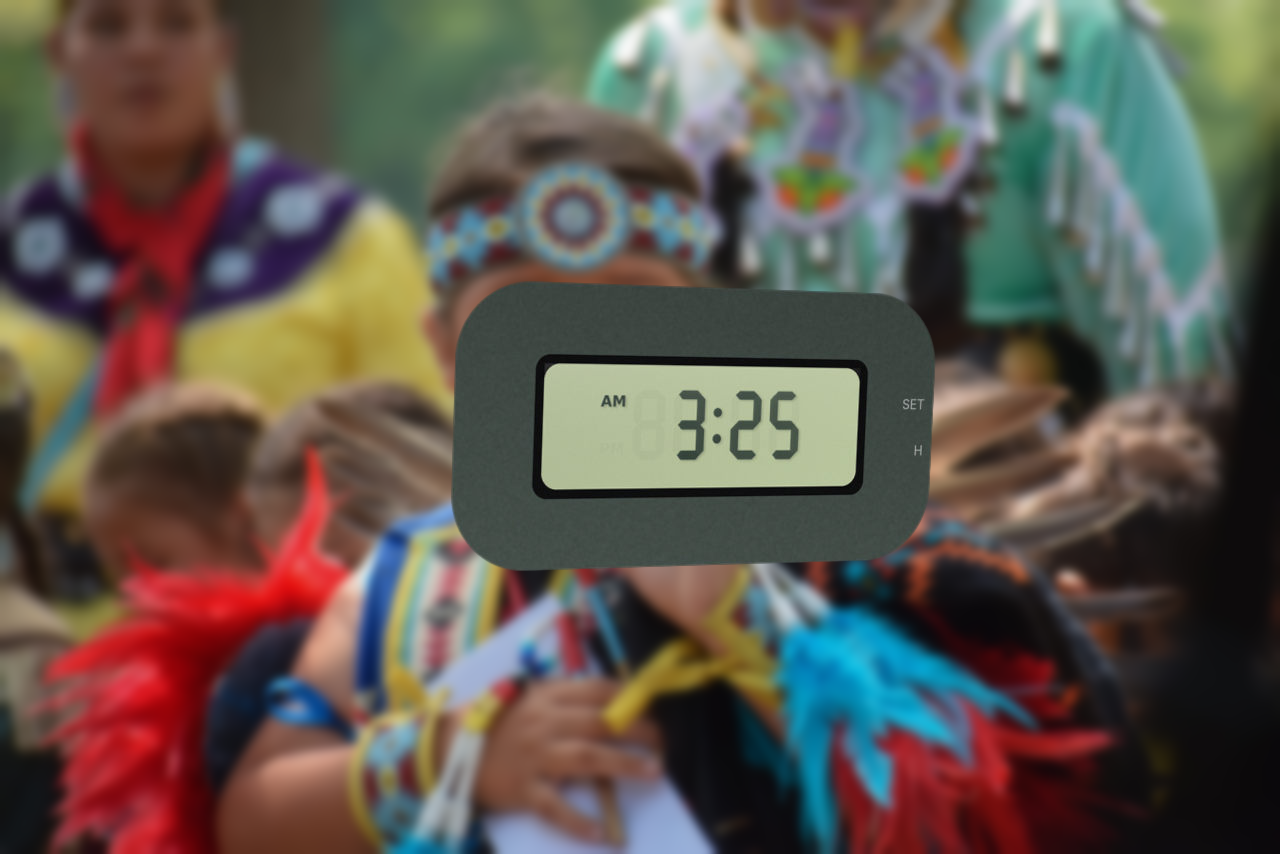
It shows 3h25
